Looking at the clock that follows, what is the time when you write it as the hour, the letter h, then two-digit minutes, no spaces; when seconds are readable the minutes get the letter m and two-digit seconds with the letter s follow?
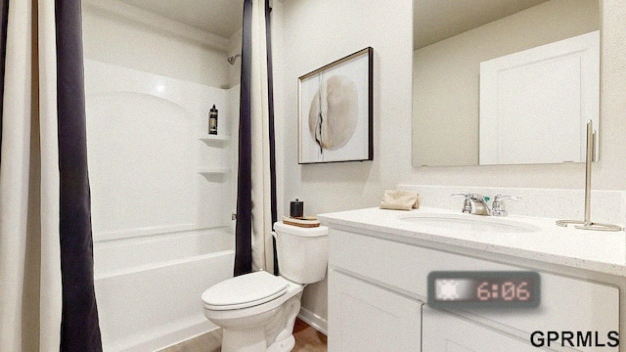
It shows 6h06
